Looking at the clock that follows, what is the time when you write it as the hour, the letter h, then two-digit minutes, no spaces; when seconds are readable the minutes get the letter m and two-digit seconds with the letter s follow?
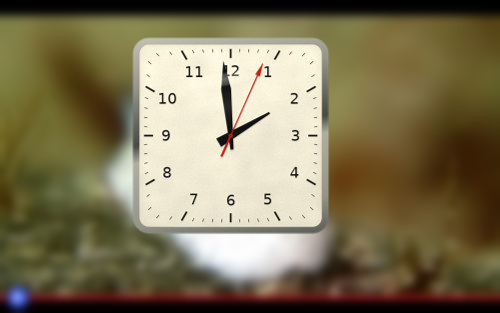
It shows 1h59m04s
